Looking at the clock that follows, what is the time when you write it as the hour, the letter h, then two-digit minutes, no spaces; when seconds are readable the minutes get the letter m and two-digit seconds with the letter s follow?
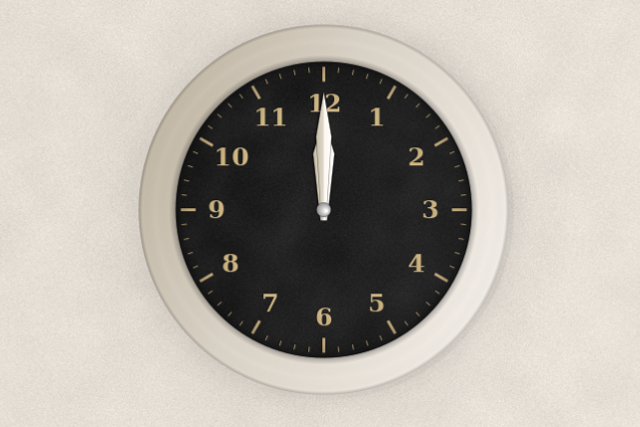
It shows 12h00
